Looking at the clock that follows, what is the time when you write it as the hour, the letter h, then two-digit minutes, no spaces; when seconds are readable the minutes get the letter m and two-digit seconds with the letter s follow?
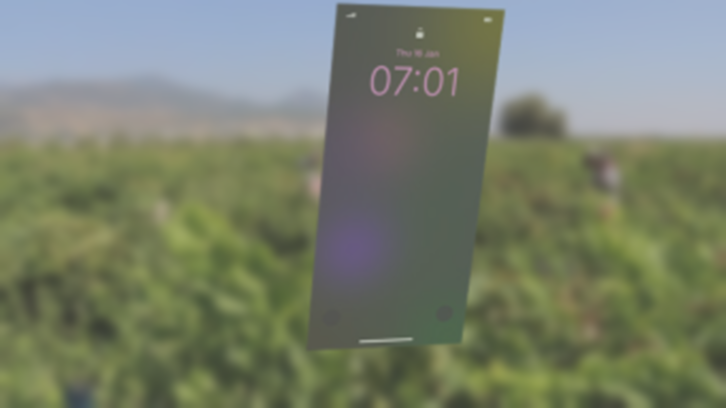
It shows 7h01
